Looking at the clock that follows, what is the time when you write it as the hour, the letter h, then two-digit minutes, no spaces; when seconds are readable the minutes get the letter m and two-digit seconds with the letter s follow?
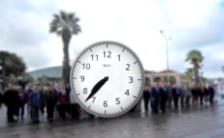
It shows 7h37
